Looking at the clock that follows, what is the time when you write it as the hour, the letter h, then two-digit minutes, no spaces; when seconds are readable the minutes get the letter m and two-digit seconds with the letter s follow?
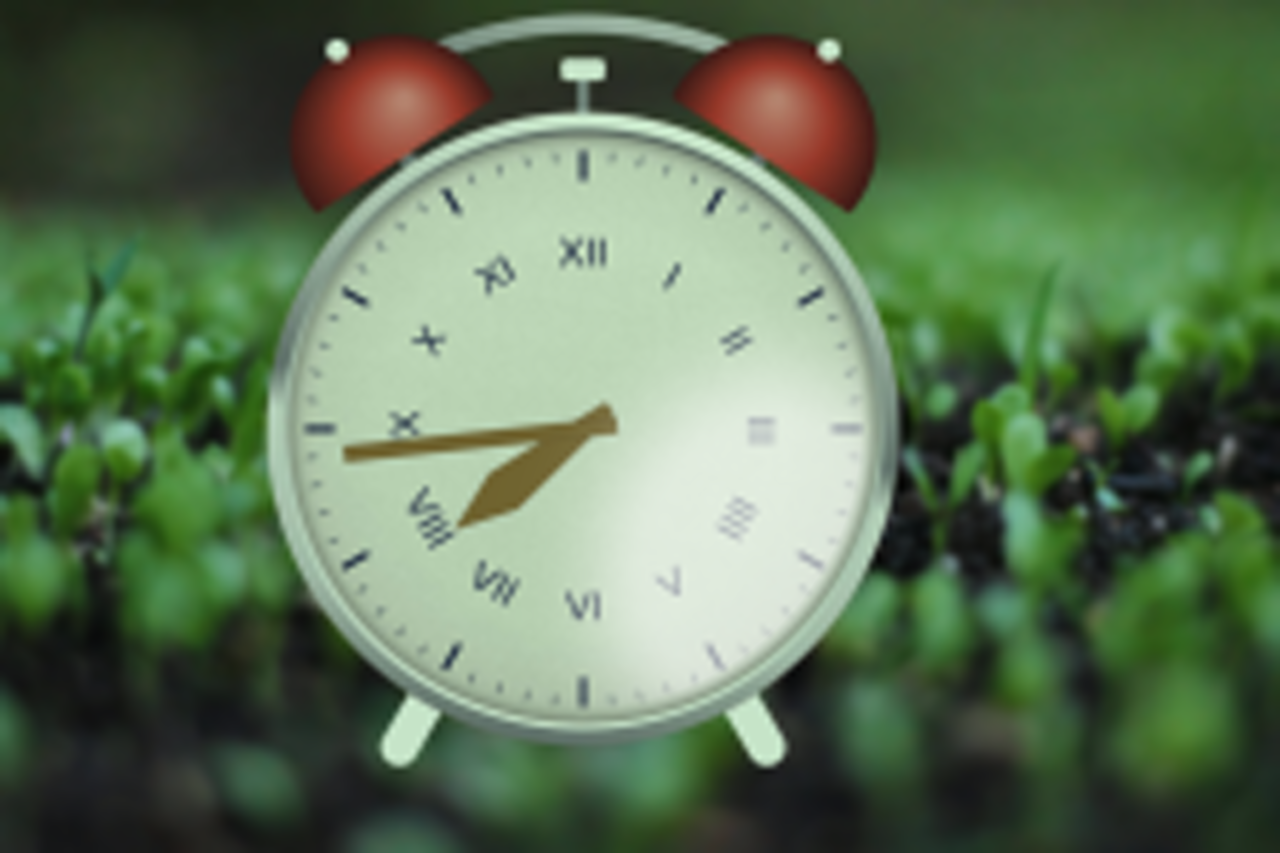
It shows 7h44
